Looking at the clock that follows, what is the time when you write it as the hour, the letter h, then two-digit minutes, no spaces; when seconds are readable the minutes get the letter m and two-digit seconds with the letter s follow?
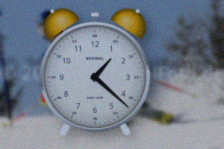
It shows 1h22
